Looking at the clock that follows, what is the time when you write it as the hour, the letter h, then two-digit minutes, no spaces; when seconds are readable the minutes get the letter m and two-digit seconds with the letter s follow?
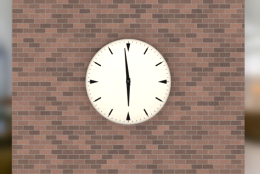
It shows 5h59
